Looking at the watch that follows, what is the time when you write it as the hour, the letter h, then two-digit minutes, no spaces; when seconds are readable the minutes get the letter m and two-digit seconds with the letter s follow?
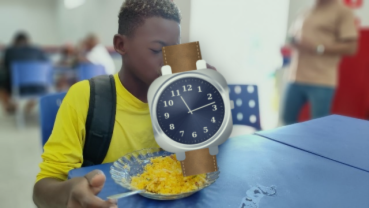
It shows 11h13
